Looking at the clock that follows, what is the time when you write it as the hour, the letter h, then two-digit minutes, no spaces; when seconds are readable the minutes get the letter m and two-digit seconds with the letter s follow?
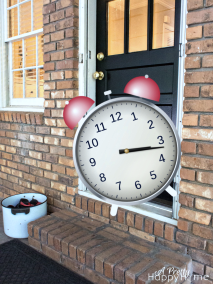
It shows 3h17
